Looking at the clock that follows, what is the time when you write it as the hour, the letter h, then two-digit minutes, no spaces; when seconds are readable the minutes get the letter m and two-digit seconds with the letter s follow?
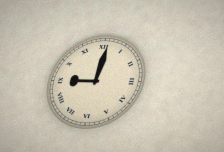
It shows 9h01
